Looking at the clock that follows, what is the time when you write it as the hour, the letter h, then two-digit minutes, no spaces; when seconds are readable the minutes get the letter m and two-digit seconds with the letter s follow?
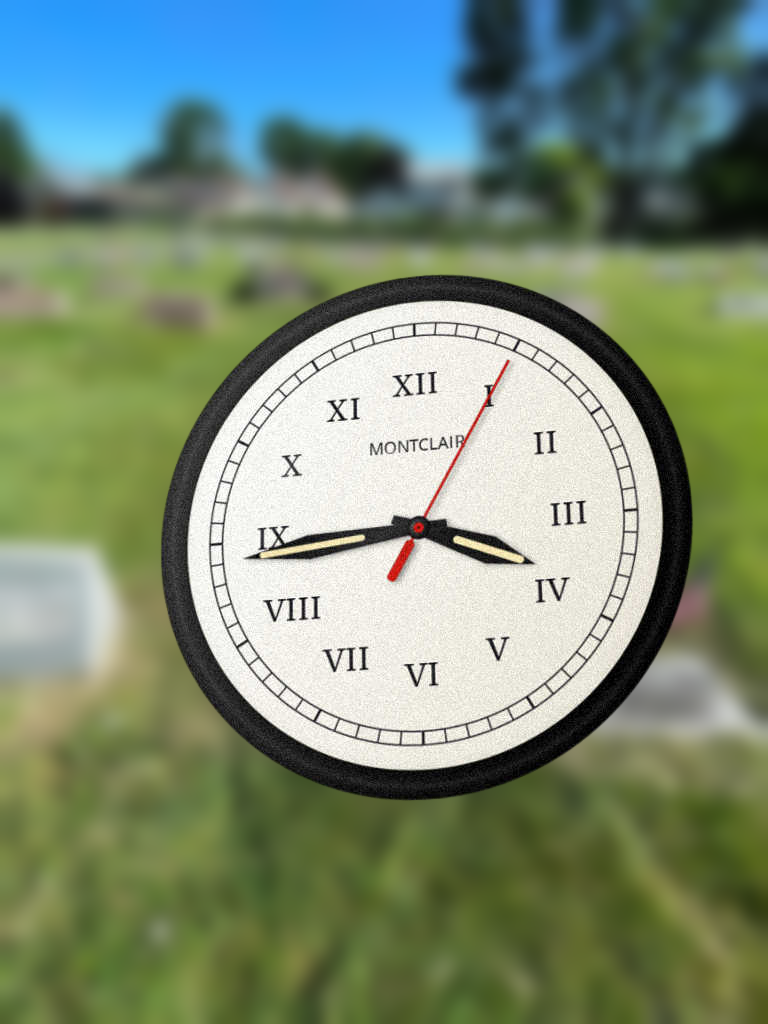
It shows 3h44m05s
